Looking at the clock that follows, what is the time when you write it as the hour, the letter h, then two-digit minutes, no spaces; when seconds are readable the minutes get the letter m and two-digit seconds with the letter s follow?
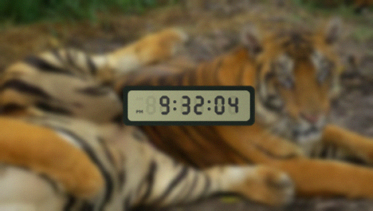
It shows 9h32m04s
